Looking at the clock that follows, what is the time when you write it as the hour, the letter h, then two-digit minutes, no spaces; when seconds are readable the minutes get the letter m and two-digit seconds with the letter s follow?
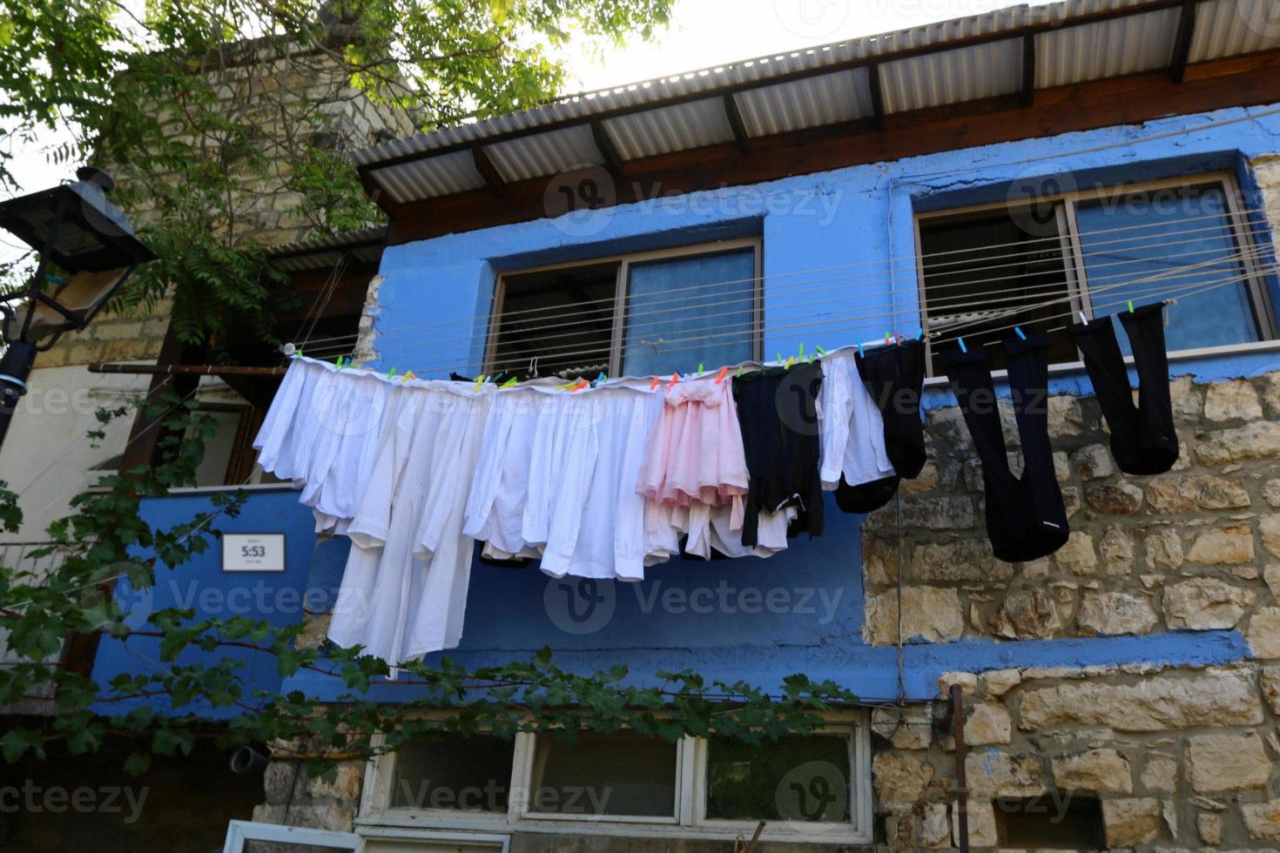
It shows 5h53
